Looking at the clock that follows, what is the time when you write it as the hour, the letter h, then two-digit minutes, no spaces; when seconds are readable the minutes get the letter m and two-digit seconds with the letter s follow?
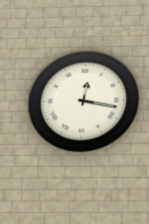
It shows 12h17
